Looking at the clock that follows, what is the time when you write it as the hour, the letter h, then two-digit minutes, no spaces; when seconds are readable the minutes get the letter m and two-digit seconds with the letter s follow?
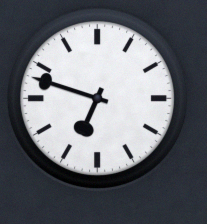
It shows 6h48
